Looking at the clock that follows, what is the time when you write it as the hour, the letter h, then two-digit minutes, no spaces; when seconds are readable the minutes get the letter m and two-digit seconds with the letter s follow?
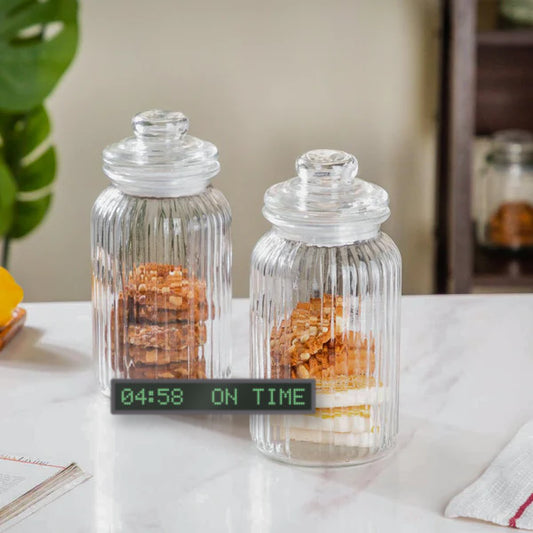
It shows 4h58
